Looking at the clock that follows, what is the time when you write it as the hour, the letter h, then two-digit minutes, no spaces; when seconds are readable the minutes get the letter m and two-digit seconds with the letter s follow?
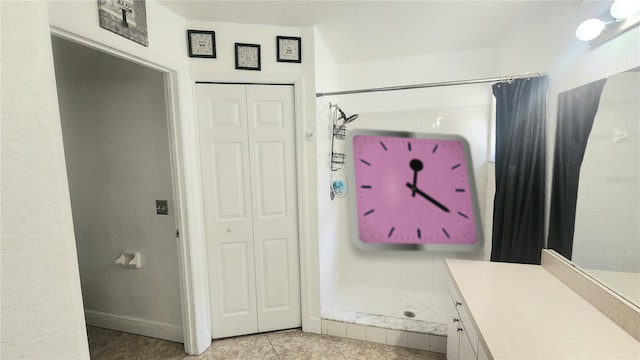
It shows 12h21
